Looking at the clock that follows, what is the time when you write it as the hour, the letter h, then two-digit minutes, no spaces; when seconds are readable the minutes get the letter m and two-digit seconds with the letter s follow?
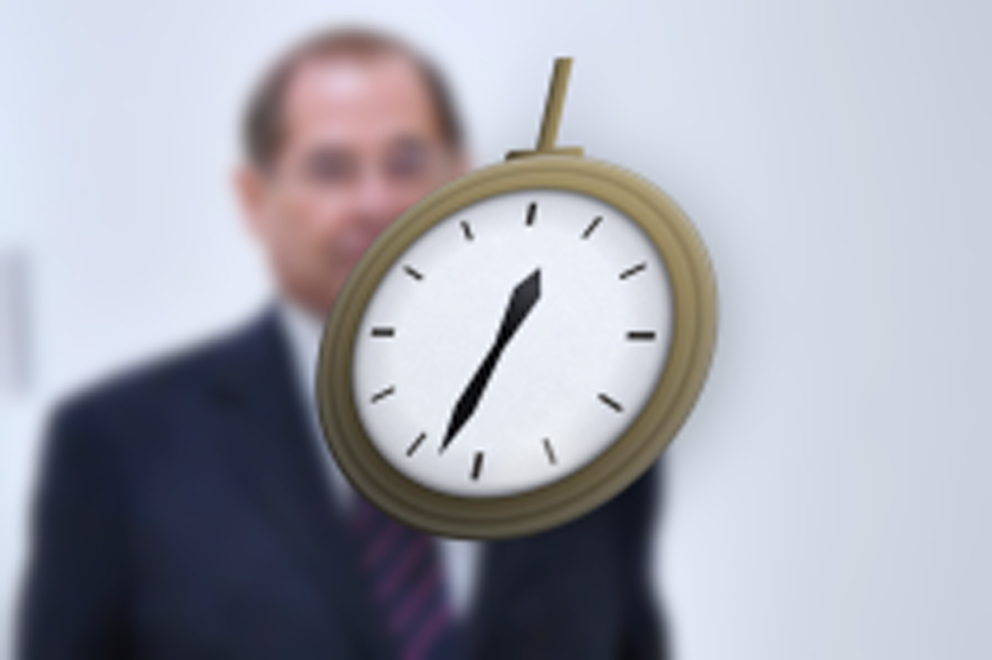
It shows 12h33
